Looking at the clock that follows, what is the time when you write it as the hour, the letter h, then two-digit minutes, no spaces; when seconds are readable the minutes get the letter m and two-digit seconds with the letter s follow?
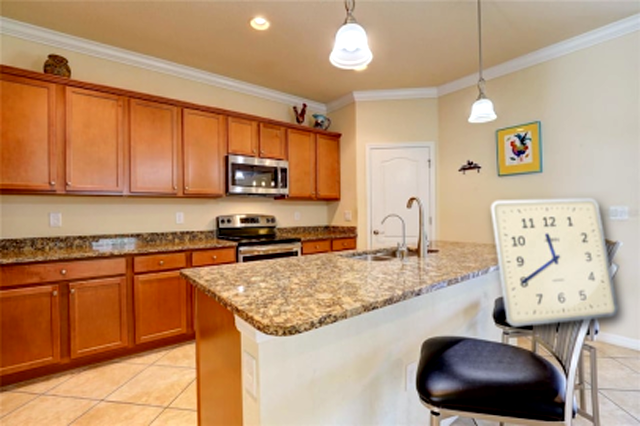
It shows 11h40
